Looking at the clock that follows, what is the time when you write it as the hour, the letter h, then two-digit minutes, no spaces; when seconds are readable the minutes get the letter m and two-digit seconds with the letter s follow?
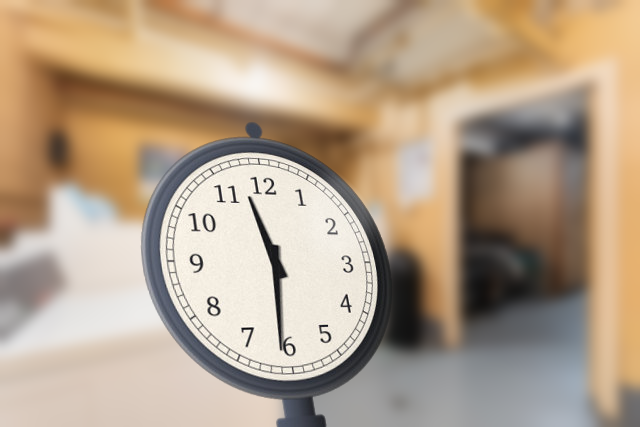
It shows 11h31
